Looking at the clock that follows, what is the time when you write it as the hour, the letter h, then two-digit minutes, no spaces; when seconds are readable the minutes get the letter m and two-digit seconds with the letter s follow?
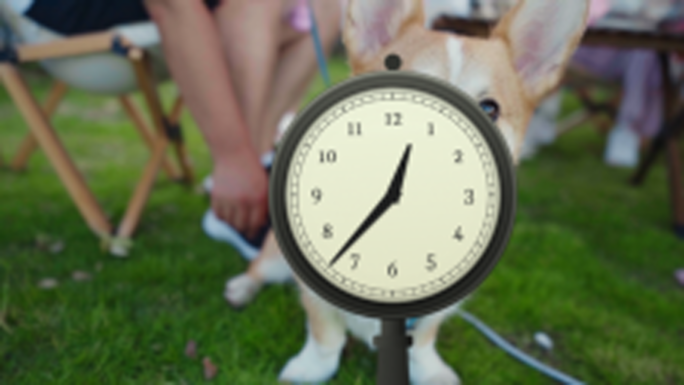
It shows 12h37
